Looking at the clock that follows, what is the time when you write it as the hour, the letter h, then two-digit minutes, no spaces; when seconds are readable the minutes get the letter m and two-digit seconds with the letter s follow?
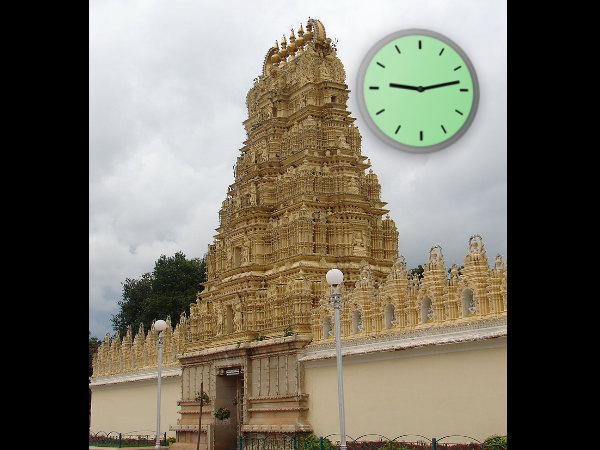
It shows 9h13
